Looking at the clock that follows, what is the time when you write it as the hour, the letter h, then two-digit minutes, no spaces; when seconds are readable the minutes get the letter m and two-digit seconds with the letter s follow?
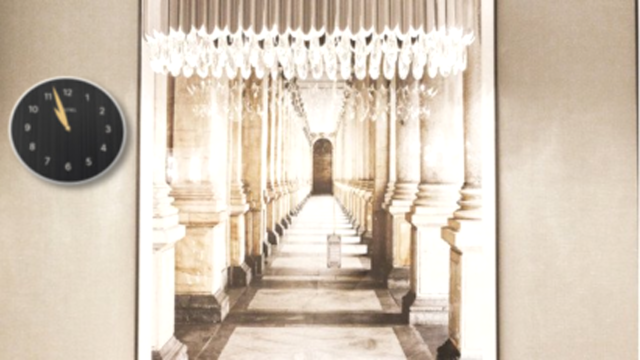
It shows 10h57
